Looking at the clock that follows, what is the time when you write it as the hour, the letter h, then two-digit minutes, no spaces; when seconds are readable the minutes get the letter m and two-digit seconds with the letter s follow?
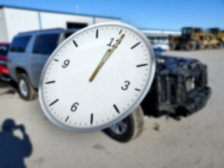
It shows 12h01
